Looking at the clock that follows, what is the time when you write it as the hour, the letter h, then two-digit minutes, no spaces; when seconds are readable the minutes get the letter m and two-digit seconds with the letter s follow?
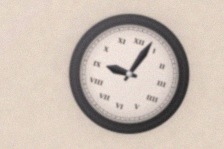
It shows 9h03
